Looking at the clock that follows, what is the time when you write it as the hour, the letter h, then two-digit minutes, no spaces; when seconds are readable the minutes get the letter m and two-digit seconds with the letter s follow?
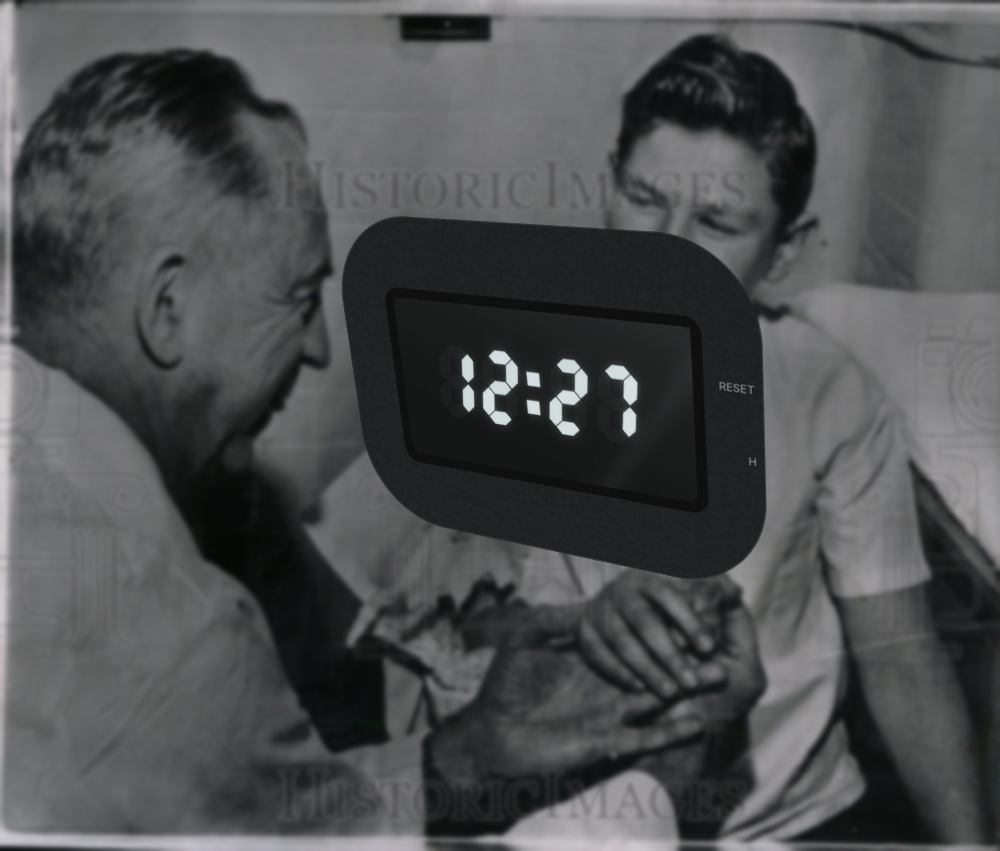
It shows 12h27
